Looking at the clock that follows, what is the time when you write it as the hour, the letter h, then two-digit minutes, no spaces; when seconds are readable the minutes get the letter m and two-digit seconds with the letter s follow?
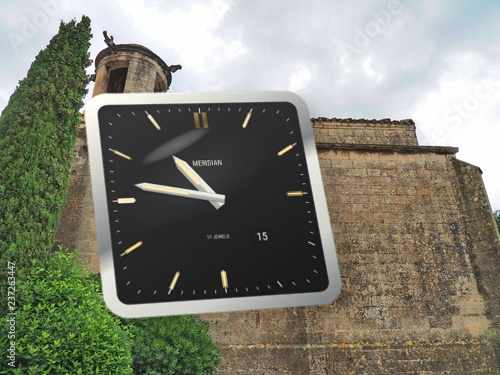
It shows 10h47
